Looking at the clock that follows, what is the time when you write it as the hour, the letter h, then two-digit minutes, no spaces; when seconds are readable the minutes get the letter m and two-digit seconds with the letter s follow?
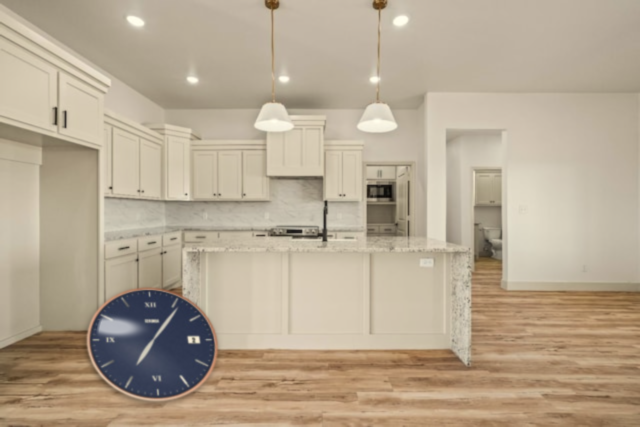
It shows 7h06
